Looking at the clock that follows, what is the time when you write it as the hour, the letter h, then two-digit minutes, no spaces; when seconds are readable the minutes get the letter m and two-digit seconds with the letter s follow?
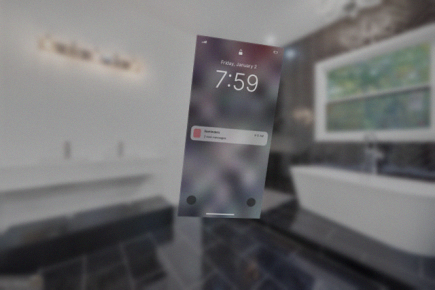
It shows 7h59
